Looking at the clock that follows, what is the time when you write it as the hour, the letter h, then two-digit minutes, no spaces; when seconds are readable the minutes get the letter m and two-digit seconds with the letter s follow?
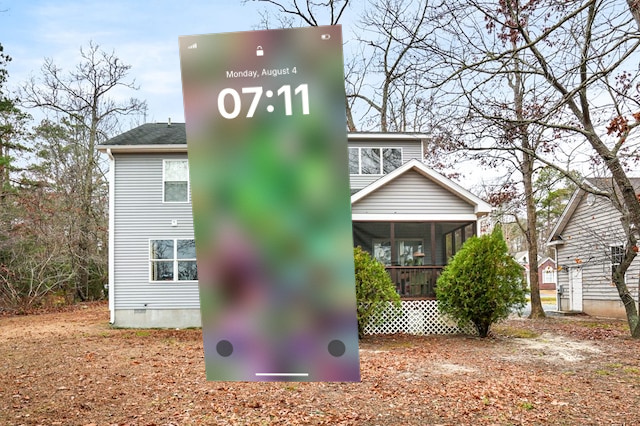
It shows 7h11
